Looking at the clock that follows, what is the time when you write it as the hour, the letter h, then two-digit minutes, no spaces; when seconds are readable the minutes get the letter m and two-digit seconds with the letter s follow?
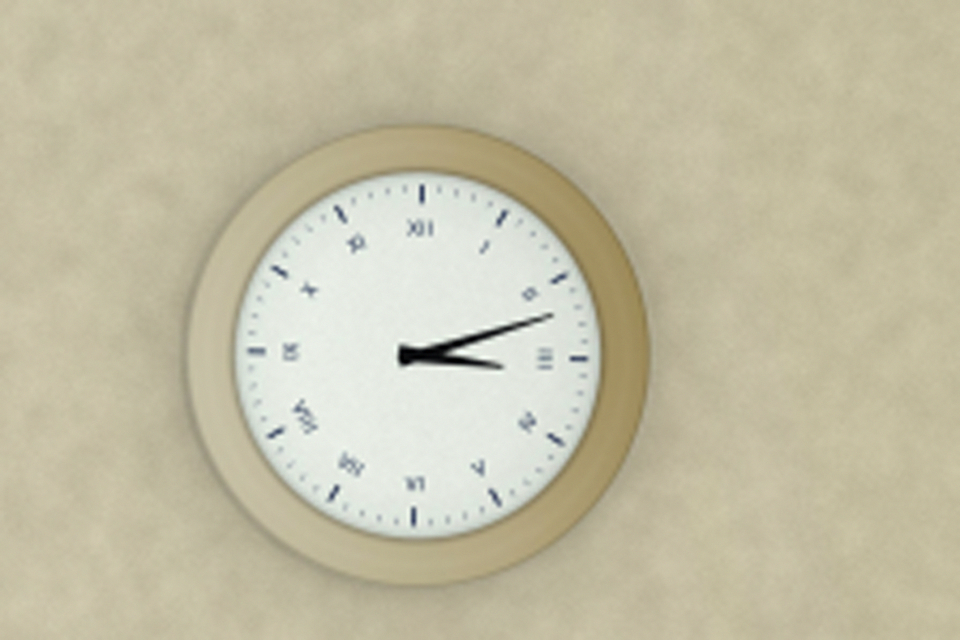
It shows 3h12
